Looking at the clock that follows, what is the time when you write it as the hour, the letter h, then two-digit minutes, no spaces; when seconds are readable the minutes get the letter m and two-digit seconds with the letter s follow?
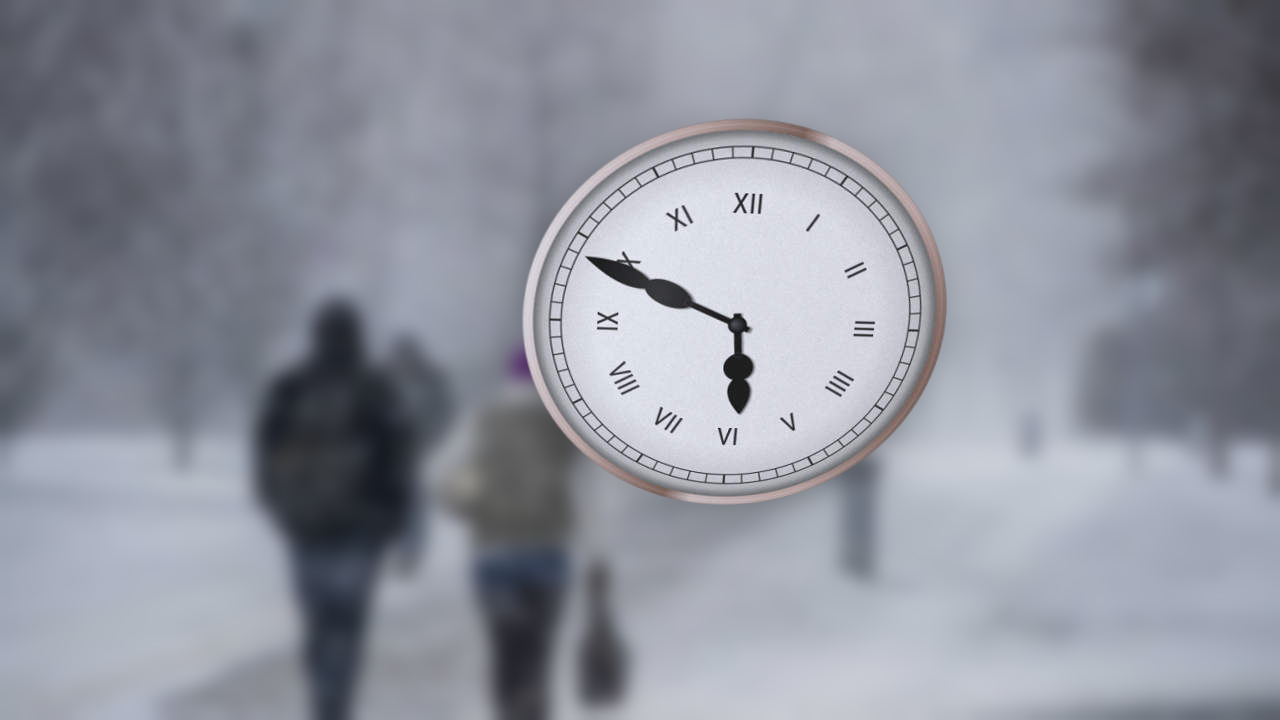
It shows 5h49
